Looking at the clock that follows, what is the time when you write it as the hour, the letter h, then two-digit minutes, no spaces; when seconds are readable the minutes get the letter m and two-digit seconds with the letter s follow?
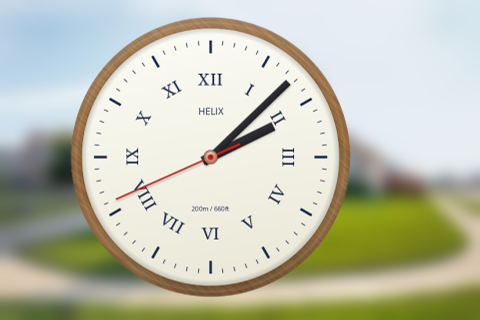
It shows 2h07m41s
